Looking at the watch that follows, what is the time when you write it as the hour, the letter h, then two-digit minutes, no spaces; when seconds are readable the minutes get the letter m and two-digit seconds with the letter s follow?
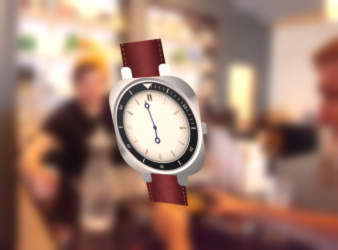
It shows 5h58
